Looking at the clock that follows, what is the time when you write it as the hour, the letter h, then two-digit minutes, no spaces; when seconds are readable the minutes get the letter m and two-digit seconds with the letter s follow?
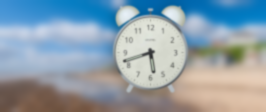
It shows 5h42
